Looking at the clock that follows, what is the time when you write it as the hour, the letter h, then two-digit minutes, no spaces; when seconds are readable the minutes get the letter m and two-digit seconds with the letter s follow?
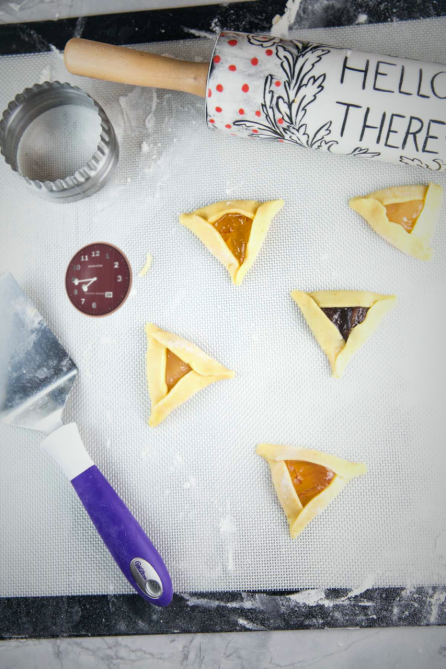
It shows 7h44
